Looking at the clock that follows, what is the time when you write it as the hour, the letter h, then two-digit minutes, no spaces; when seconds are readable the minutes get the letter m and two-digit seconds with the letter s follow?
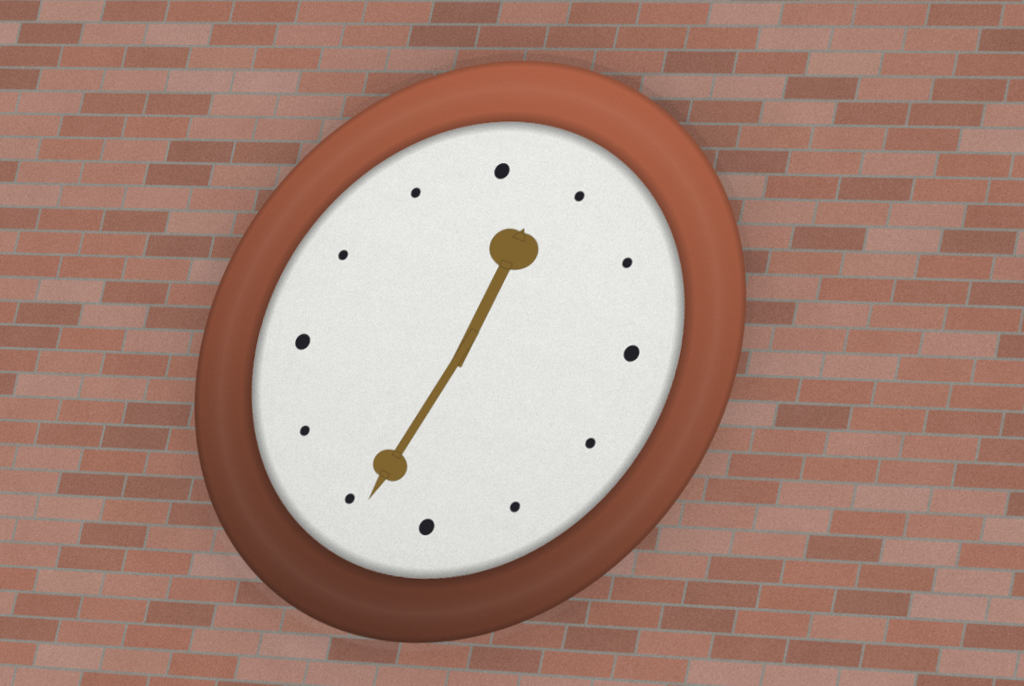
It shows 12h34
